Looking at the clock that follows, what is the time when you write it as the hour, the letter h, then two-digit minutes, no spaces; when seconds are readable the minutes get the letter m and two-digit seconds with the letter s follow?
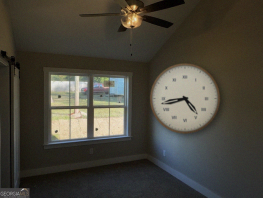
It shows 4h43
